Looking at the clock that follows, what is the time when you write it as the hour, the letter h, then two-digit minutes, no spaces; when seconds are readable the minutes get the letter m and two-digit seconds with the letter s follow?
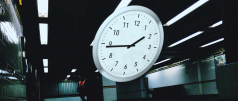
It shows 1h44
